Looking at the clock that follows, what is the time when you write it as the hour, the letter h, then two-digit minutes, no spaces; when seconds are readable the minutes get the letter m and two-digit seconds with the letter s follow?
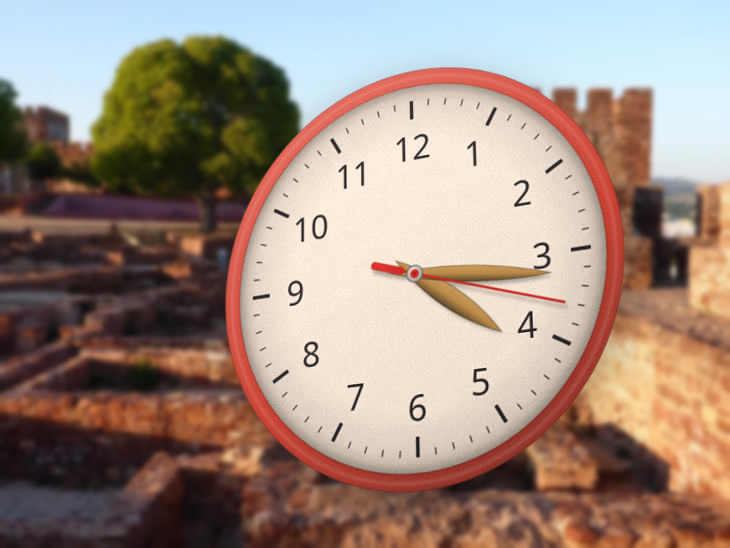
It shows 4h16m18s
